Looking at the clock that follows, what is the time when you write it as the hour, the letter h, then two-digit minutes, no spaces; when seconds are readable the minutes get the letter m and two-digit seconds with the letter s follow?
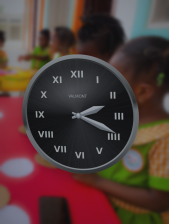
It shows 2h19
